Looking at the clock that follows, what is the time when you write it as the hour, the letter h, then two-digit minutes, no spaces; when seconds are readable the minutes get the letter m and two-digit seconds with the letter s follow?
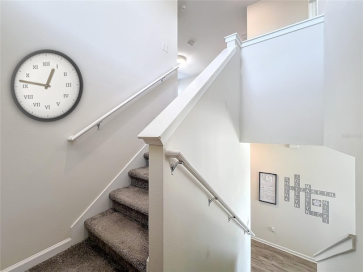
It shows 12h47
